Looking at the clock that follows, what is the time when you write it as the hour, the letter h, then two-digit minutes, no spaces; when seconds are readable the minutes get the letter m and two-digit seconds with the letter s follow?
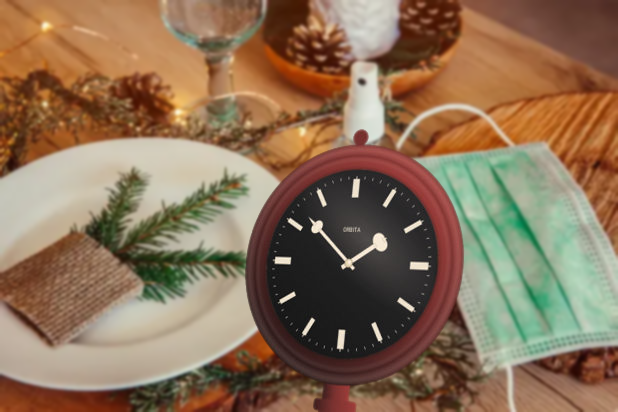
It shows 1h52
